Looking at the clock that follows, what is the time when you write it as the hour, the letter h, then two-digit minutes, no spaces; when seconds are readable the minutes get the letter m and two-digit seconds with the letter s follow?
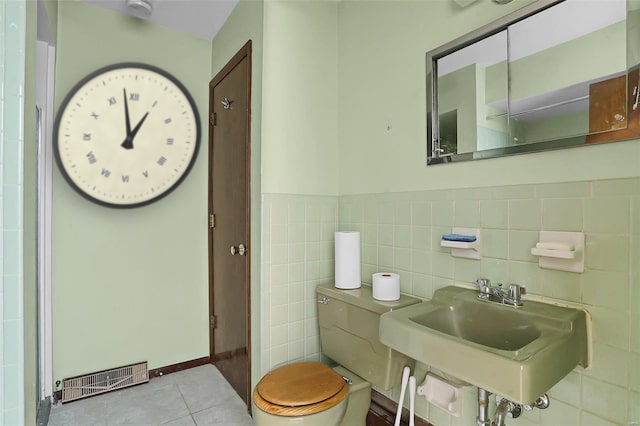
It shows 12h58
